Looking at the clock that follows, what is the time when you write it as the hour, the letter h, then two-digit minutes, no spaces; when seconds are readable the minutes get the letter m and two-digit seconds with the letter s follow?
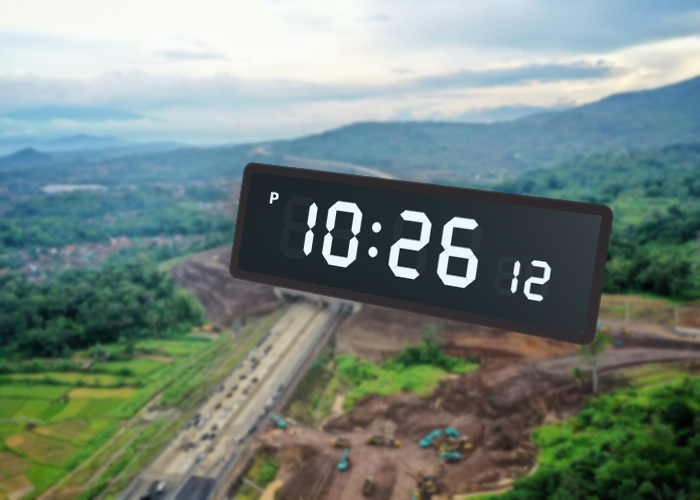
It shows 10h26m12s
